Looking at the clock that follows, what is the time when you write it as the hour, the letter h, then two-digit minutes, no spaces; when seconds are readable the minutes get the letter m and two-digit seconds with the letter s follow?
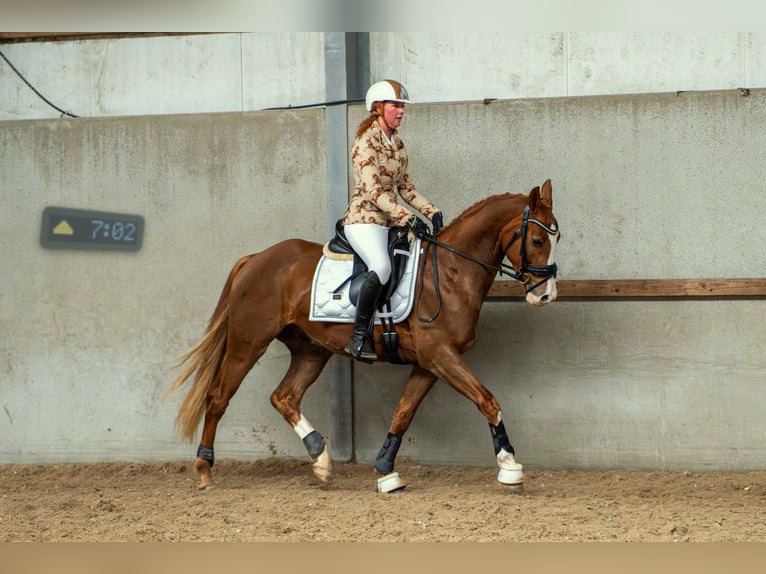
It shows 7h02
